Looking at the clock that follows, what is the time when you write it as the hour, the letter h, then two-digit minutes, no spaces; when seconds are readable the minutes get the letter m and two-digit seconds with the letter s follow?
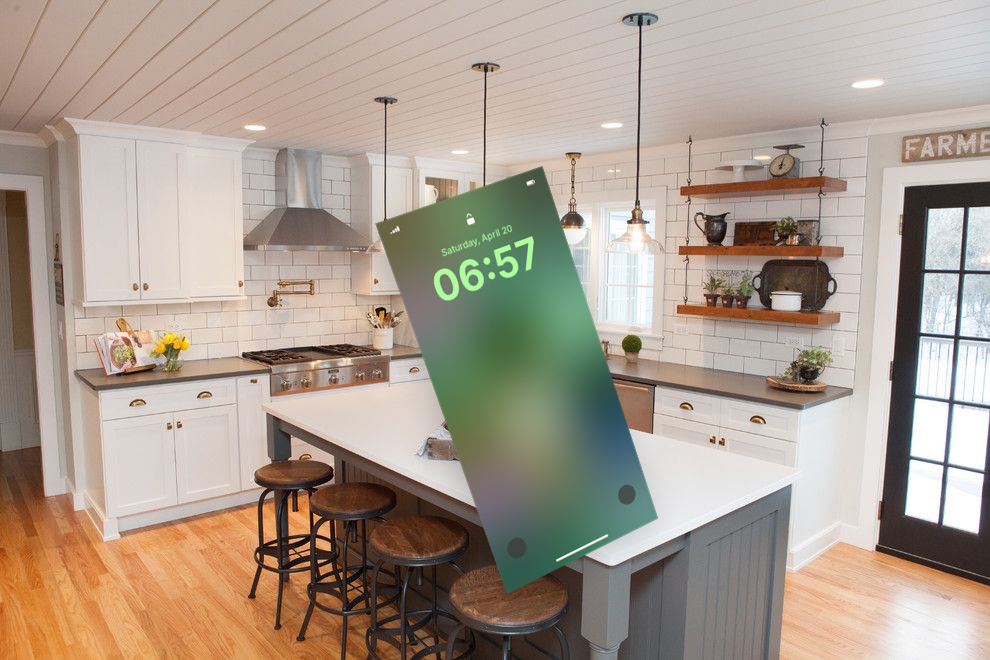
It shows 6h57
